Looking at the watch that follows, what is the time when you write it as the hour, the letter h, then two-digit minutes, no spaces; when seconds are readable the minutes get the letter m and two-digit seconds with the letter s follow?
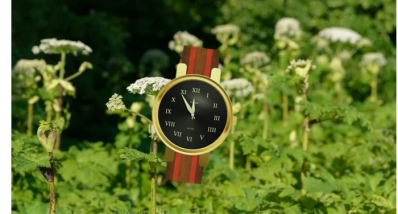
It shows 11h54
